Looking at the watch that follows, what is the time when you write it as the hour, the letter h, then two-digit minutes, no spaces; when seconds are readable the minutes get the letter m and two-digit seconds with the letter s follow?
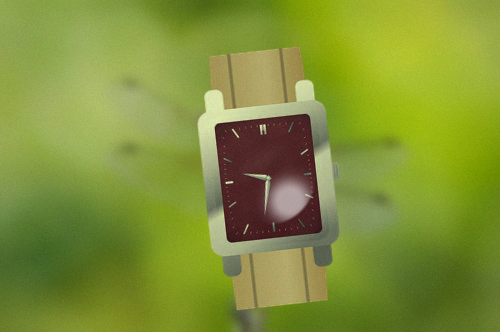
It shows 9h32
